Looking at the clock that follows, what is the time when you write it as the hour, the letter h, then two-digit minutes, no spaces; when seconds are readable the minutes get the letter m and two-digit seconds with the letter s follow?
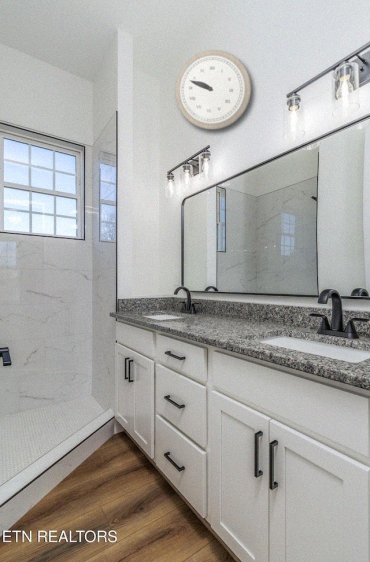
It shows 9h48
